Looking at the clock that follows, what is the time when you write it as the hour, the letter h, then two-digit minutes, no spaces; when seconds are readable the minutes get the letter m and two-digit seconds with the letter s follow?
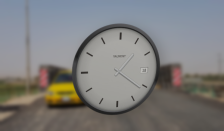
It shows 1h21
